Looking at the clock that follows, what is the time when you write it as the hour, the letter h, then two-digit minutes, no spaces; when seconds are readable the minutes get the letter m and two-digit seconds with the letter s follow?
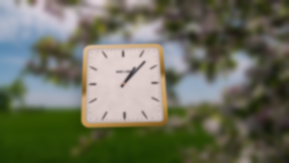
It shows 1h07
